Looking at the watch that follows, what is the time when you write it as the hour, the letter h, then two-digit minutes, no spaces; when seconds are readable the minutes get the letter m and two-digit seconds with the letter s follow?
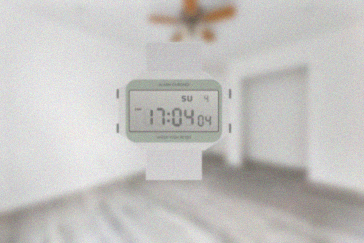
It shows 17h04m04s
